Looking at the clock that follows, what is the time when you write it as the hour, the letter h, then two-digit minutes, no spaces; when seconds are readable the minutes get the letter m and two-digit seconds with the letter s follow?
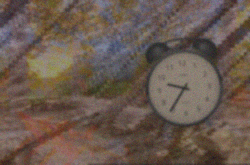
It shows 9h36
